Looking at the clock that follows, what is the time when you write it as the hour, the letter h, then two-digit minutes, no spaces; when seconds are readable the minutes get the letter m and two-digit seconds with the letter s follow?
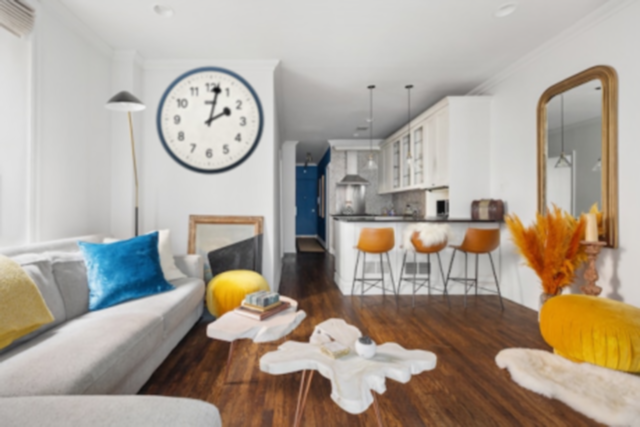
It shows 2h02
